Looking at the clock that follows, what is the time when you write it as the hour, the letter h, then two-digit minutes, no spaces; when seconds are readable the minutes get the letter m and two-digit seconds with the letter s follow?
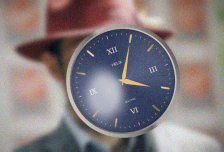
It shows 4h05
